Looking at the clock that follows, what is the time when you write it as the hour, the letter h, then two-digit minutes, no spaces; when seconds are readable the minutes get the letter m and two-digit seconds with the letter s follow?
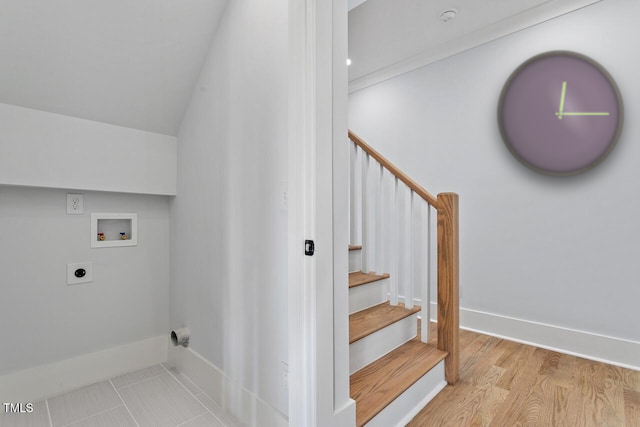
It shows 12h15
